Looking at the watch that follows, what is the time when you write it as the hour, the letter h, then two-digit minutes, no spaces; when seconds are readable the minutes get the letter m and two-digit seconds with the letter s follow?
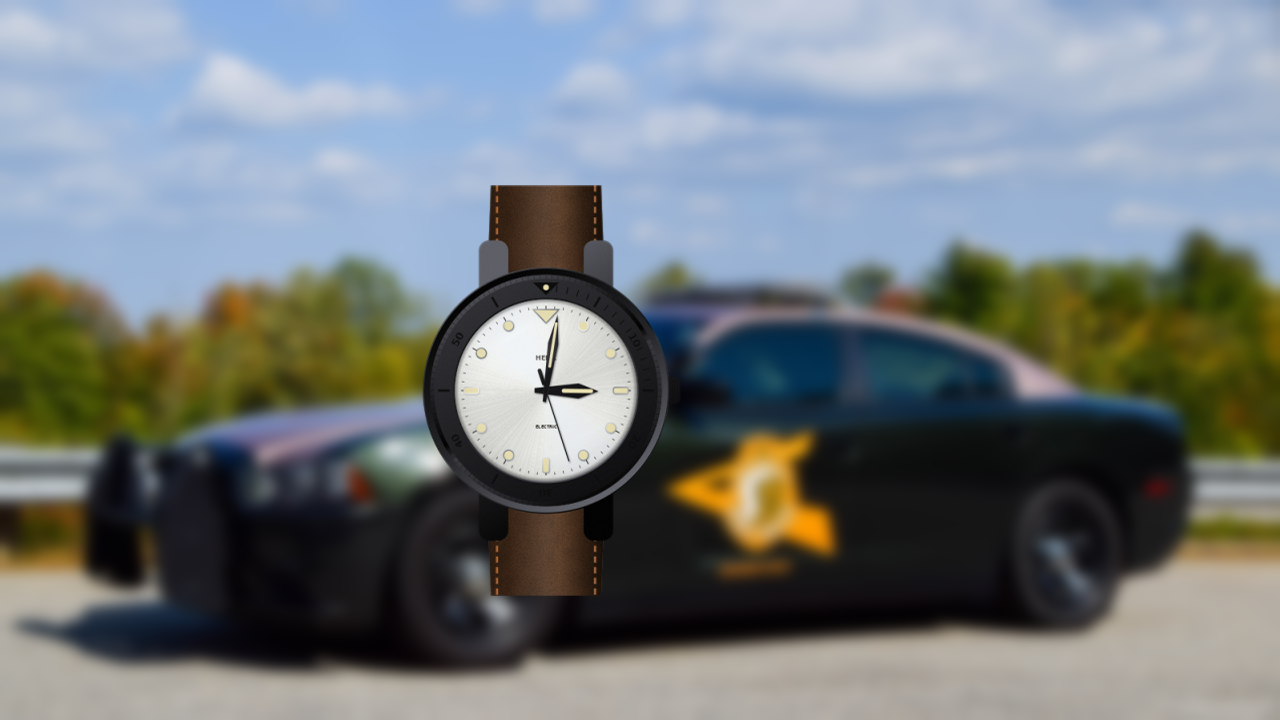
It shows 3h01m27s
